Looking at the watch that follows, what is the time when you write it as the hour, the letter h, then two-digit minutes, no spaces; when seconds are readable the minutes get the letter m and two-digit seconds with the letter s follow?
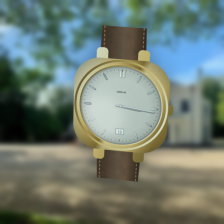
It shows 3h16
